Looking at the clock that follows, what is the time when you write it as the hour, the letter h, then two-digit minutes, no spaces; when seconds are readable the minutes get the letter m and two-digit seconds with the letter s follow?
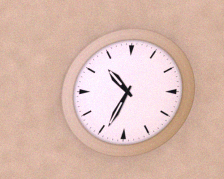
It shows 10h34
